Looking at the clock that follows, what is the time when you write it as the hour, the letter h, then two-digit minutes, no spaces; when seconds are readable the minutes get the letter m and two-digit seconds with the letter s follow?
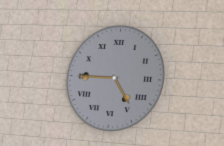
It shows 4h45
